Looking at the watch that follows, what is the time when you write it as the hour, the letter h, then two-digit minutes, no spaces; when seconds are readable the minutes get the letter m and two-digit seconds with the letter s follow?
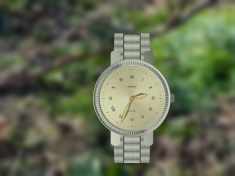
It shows 2h34
